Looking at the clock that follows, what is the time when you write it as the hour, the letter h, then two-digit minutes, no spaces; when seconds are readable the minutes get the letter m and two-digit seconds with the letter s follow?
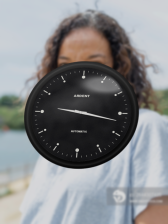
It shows 9h17
